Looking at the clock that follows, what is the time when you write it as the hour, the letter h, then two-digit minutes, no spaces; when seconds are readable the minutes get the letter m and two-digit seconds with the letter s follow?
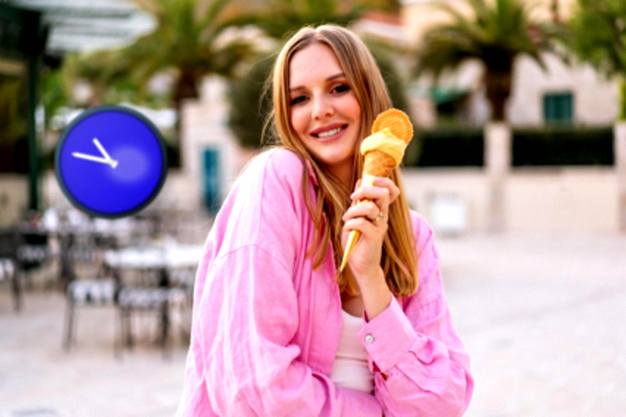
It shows 10h47
